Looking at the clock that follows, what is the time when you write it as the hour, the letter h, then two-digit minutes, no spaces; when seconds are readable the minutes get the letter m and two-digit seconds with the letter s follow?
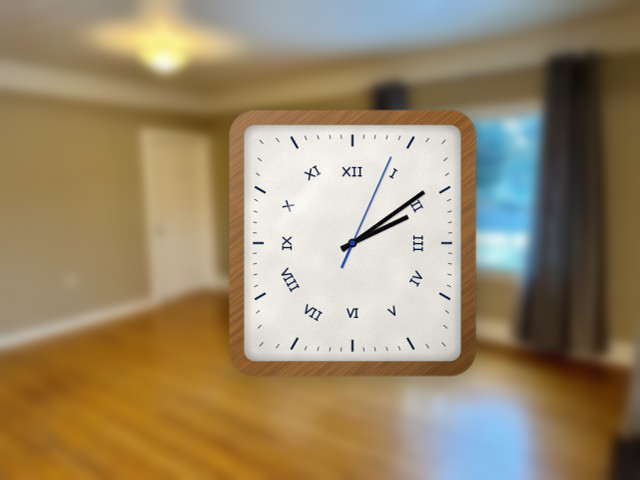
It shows 2h09m04s
